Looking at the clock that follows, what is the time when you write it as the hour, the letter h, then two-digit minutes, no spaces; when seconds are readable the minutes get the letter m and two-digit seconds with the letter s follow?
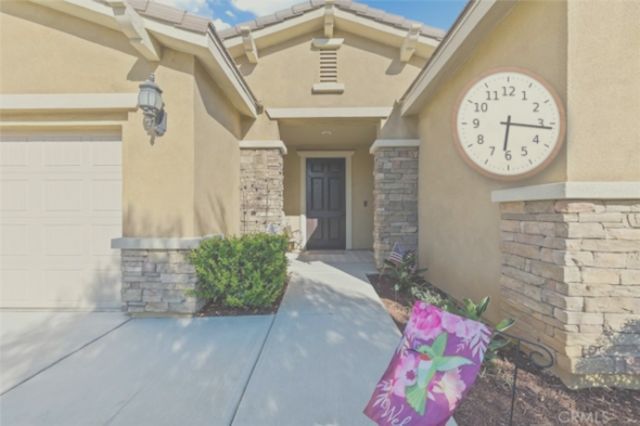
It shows 6h16
